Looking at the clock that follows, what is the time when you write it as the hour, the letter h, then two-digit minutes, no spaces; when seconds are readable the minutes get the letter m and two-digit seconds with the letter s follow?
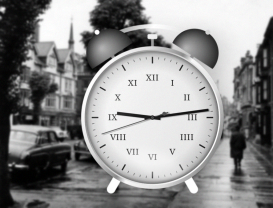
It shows 9h13m42s
